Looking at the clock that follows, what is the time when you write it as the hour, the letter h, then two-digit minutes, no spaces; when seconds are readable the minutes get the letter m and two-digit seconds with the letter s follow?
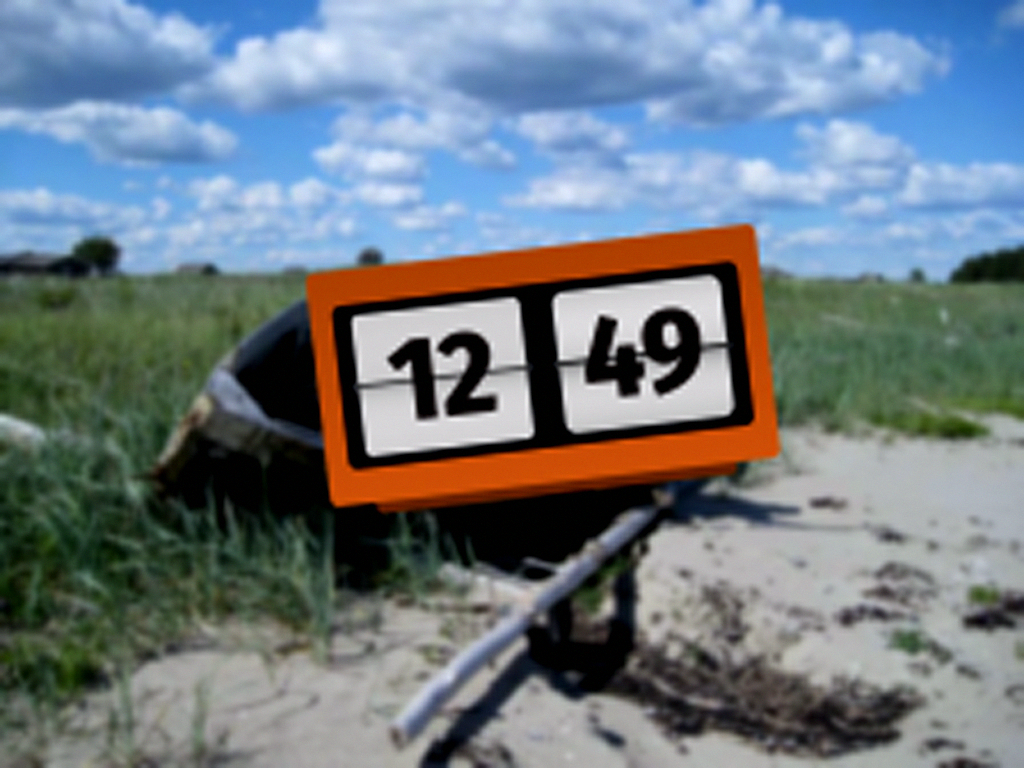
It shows 12h49
